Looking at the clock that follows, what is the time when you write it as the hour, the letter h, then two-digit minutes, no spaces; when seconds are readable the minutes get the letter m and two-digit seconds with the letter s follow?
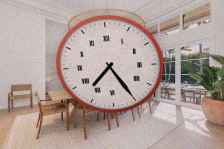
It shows 7h25
